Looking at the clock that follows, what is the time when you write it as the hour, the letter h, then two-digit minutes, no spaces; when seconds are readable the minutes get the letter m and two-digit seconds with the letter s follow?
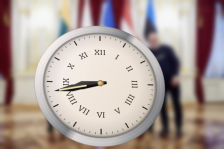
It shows 8h43
